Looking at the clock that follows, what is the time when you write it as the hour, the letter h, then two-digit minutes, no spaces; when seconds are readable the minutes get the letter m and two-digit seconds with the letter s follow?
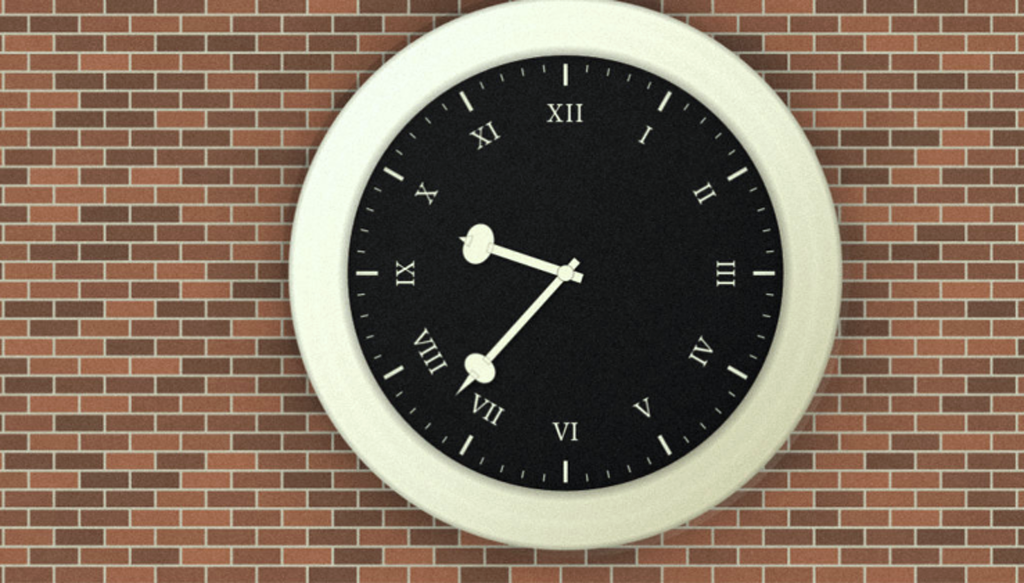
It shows 9h37
